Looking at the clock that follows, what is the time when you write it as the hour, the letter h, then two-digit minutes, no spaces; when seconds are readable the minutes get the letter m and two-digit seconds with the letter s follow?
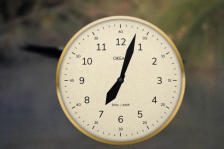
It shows 7h03
